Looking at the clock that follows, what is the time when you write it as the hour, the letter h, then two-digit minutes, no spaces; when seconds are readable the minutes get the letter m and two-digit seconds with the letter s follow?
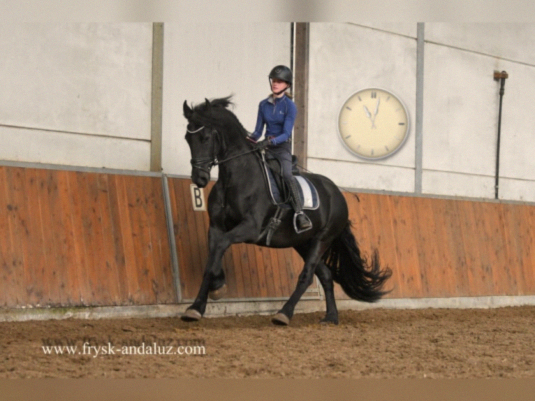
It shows 11h02
